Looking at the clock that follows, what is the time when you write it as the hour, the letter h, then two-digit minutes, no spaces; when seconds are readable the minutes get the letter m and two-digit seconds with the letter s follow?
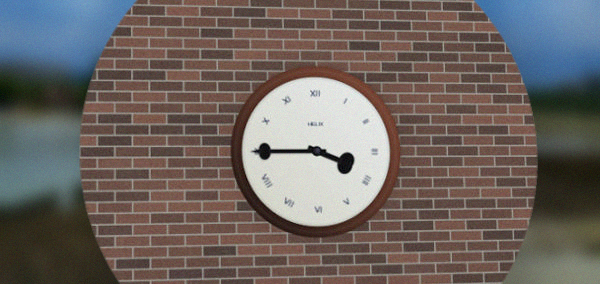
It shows 3h45
